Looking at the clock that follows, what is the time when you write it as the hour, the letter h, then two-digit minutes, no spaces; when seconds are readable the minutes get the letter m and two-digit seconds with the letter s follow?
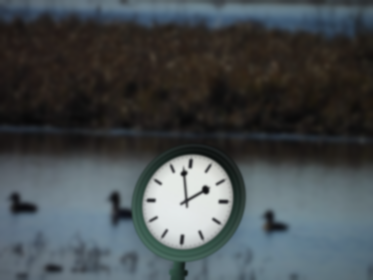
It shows 1h58
